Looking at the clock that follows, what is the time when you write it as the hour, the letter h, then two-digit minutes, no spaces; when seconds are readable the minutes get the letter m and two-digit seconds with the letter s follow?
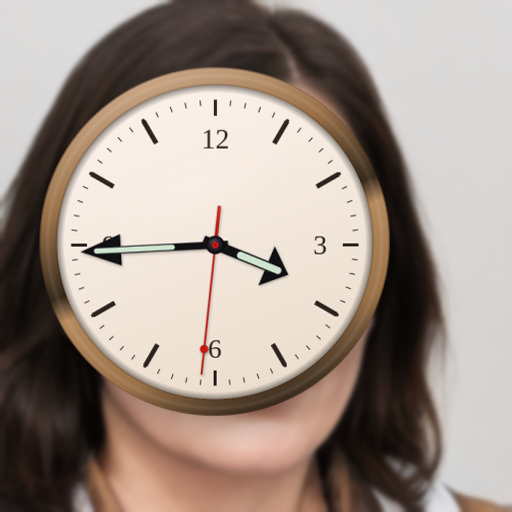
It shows 3h44m31s
